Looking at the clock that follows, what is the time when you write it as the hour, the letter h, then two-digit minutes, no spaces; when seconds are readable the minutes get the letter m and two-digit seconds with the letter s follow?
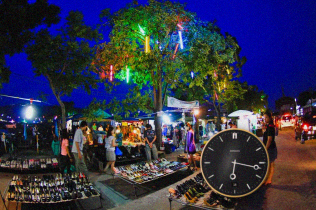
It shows 6h17
